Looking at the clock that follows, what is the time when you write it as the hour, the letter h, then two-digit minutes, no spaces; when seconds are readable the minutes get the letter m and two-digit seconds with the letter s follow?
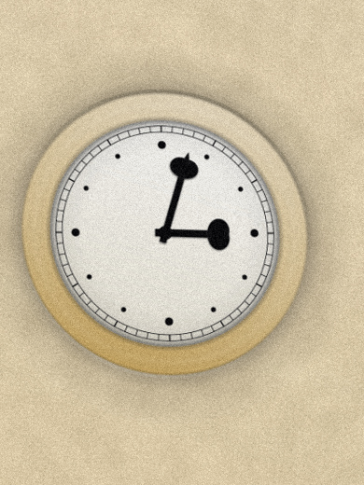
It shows 3h03
